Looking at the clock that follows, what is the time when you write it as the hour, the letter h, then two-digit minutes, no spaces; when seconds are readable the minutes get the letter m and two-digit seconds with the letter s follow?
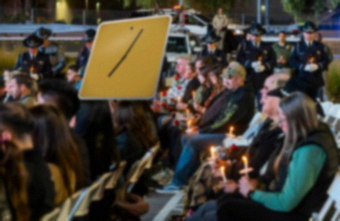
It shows 7h04
